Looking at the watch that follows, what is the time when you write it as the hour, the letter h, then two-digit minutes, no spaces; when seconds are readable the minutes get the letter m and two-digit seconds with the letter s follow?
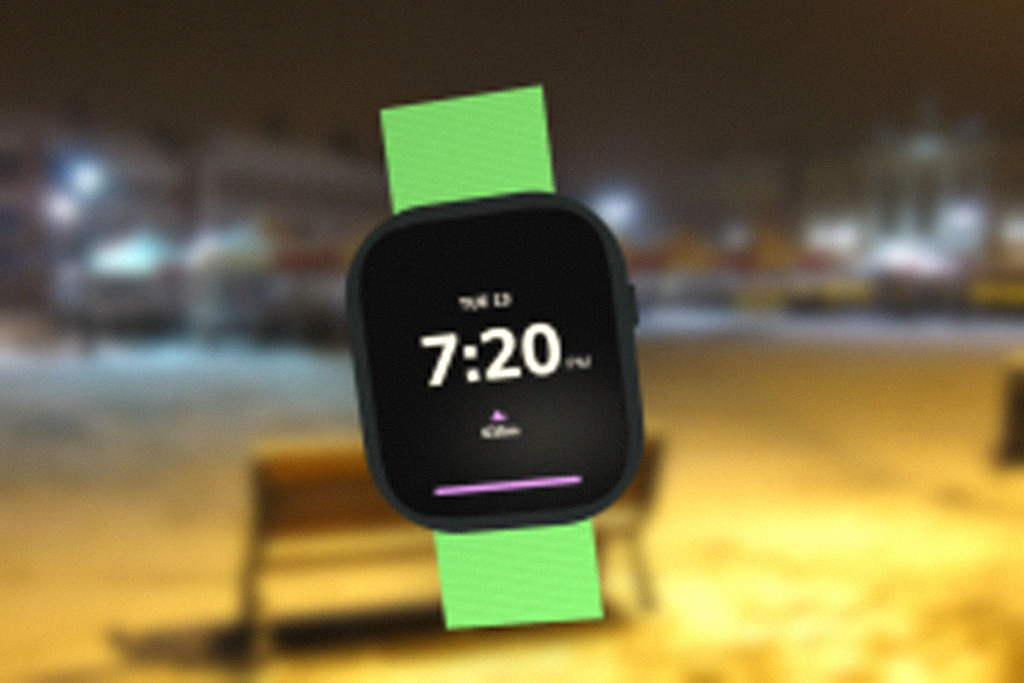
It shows 7h20
